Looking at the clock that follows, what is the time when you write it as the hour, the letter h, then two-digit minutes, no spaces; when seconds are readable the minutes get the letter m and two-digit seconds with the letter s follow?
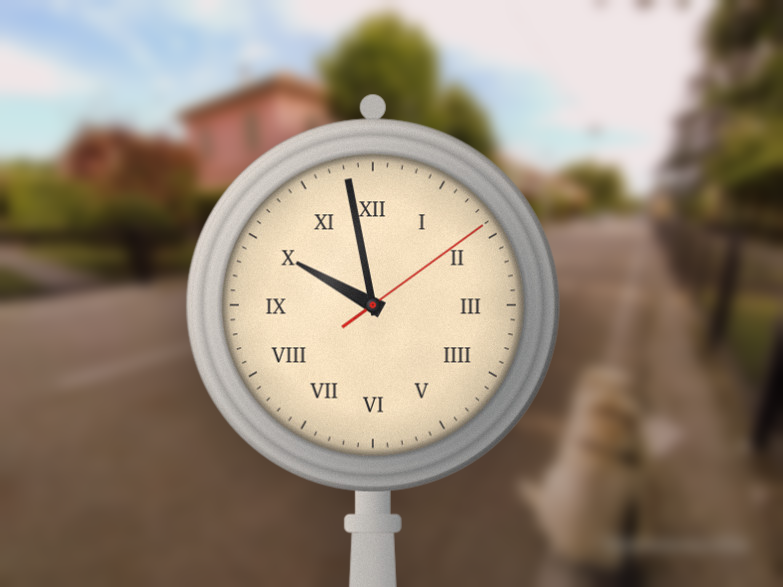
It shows 9h58m09s
